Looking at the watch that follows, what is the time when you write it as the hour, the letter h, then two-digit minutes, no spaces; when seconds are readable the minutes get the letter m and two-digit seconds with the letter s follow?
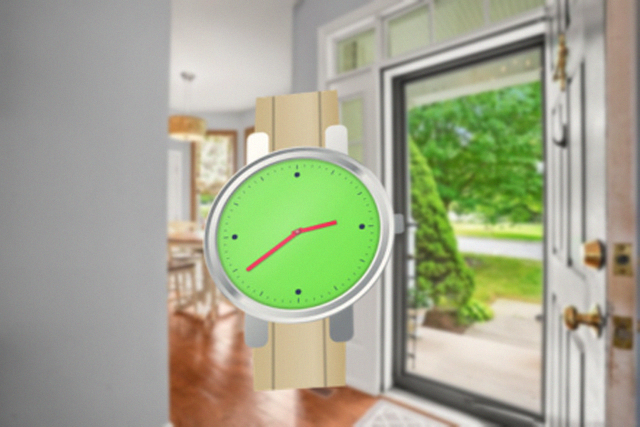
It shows 2h39
